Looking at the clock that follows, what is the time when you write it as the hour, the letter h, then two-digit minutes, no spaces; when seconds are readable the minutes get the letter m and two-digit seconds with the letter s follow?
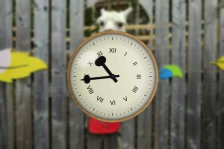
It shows 10h44
